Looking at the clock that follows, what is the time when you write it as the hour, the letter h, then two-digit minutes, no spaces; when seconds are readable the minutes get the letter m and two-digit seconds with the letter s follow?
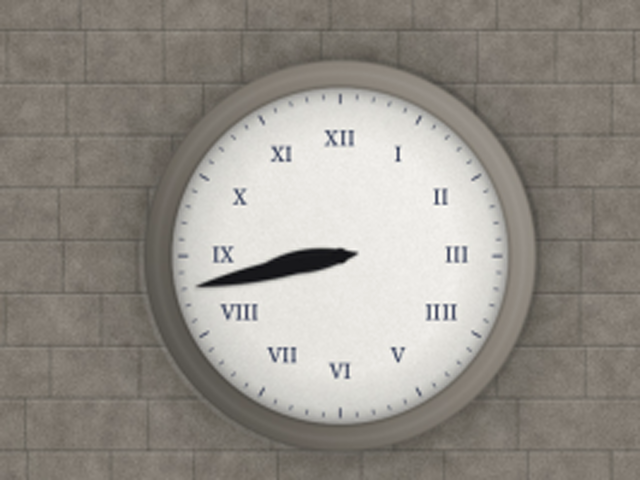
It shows 8h43
